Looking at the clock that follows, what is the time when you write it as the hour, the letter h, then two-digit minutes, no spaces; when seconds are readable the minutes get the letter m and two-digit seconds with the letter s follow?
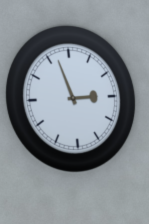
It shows 2h57
